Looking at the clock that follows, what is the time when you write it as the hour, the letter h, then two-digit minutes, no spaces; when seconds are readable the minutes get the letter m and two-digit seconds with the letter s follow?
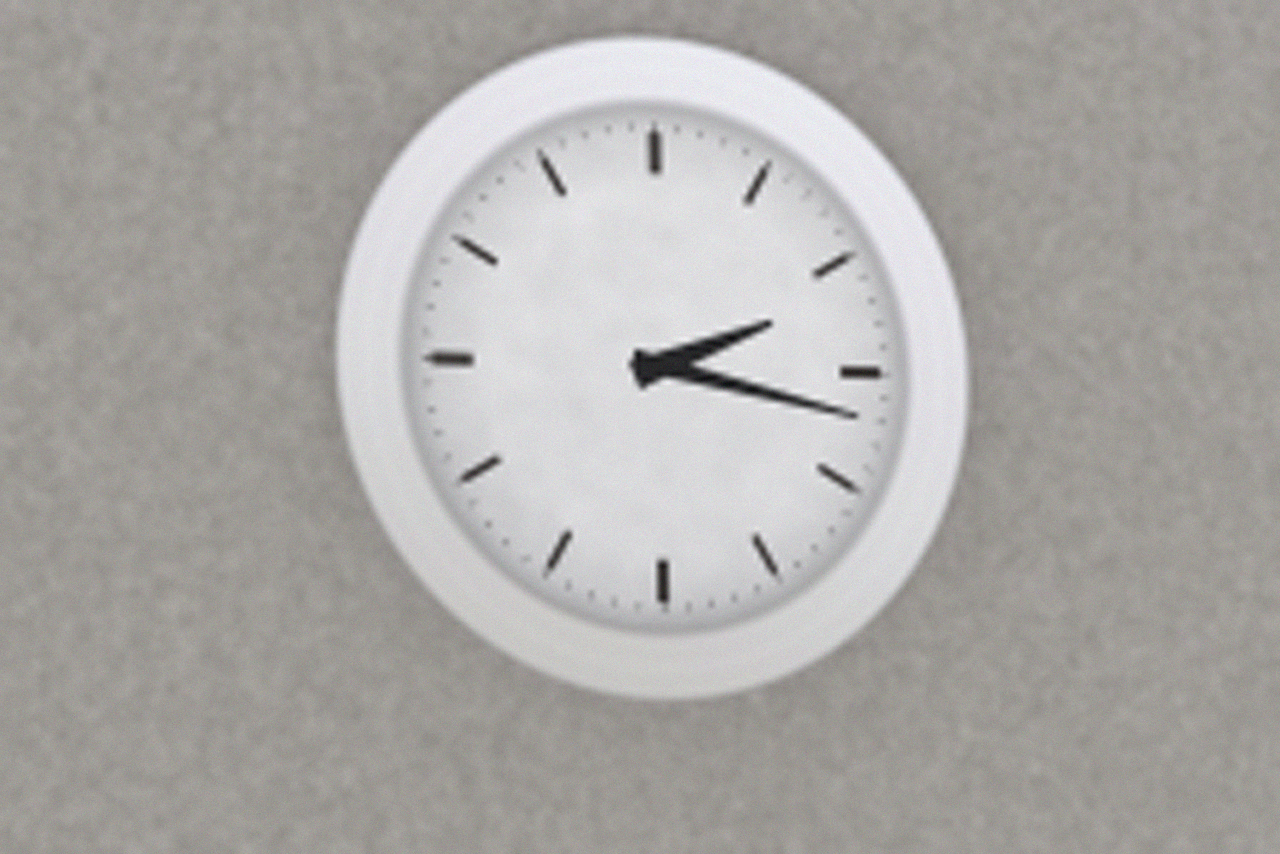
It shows 2h17
